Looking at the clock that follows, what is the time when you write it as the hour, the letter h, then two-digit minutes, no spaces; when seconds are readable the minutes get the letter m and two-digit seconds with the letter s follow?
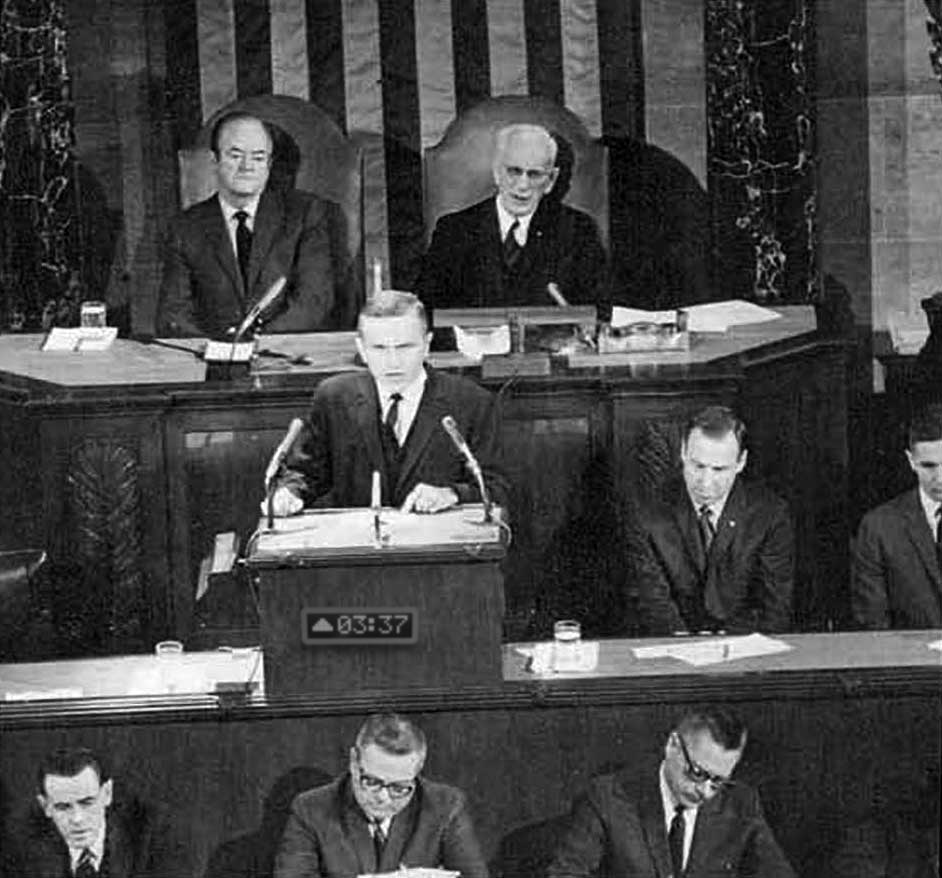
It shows 3h37
